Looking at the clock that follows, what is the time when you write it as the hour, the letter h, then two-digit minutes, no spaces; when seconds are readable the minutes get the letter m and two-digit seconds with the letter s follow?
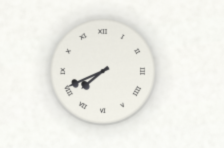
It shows 7h41
